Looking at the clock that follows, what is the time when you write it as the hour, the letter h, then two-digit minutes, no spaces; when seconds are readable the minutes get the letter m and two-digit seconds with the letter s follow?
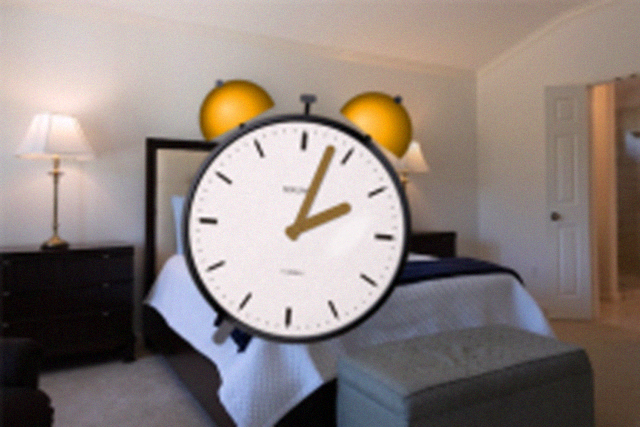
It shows 2h03
